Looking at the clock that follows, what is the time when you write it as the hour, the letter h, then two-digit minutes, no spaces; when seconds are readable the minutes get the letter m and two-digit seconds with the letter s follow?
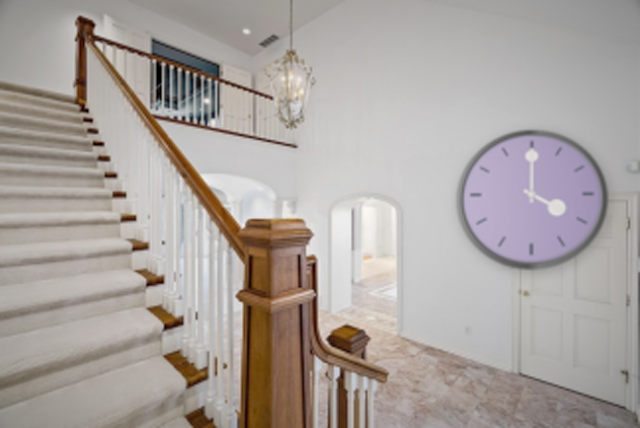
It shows 4h00
